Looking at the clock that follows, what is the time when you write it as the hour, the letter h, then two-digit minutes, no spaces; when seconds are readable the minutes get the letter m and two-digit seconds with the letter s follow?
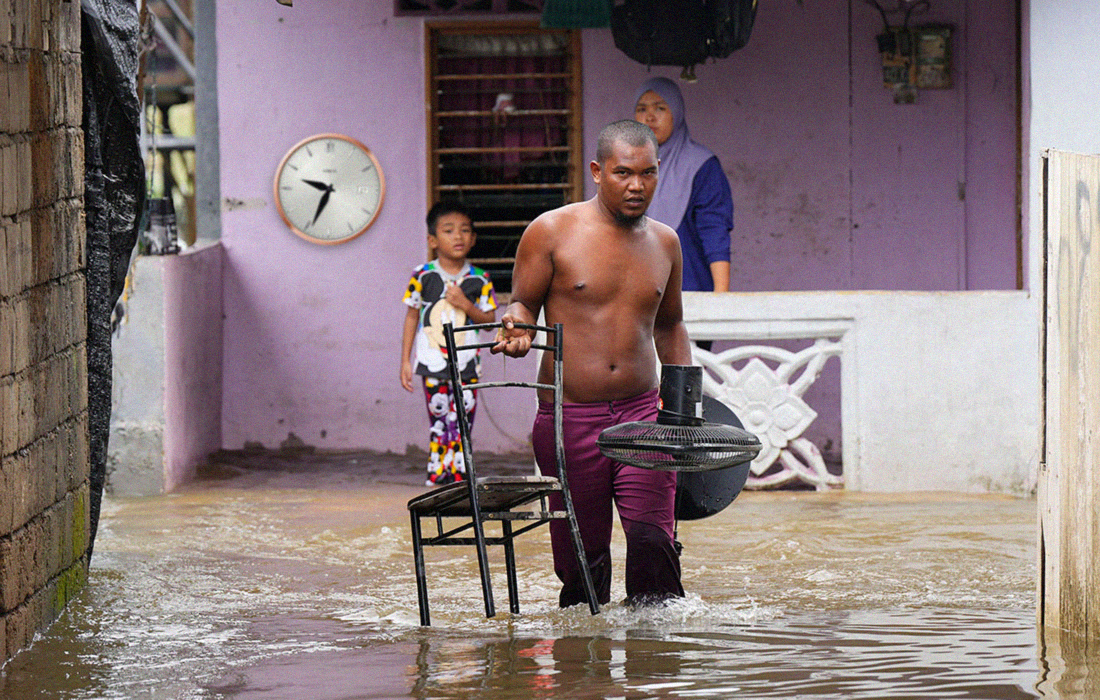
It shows 9h34
